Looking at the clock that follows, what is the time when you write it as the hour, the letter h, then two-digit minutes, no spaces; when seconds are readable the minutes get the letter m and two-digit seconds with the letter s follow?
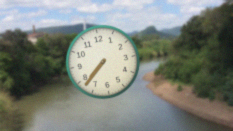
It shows 7h38
